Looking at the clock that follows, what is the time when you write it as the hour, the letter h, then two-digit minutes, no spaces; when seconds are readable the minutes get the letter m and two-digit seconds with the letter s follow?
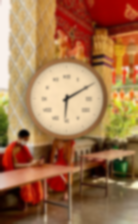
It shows 6h10
